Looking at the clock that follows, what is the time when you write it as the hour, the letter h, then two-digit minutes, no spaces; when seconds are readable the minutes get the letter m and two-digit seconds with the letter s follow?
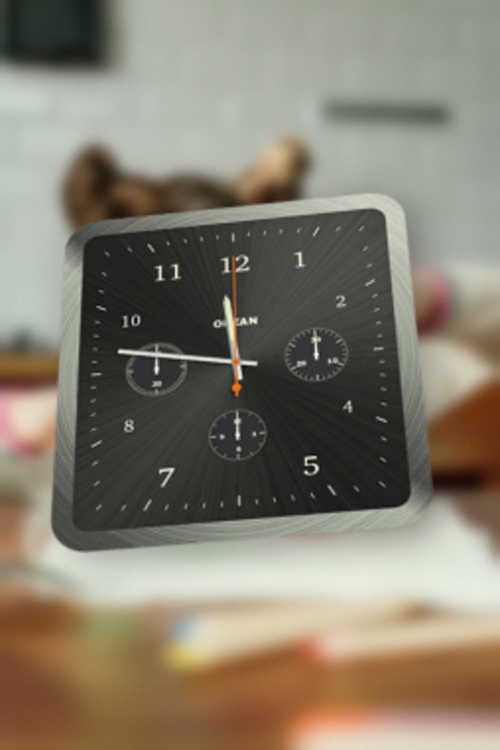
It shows 11h47
